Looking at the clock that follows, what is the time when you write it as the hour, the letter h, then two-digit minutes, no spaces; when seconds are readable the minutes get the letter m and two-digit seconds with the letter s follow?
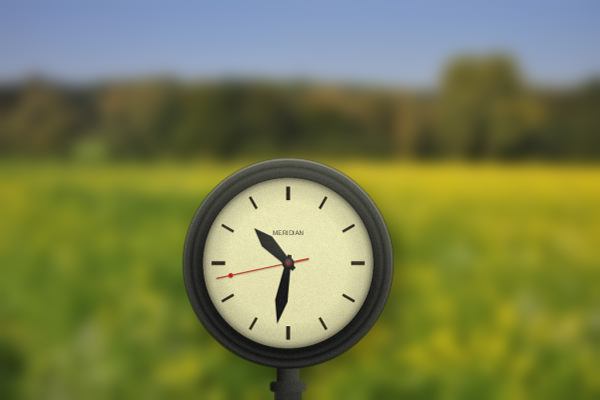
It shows 10h31m43s
